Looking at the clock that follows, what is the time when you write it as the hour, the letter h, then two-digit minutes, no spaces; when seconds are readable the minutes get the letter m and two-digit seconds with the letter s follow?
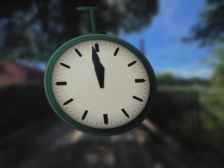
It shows 11h59
